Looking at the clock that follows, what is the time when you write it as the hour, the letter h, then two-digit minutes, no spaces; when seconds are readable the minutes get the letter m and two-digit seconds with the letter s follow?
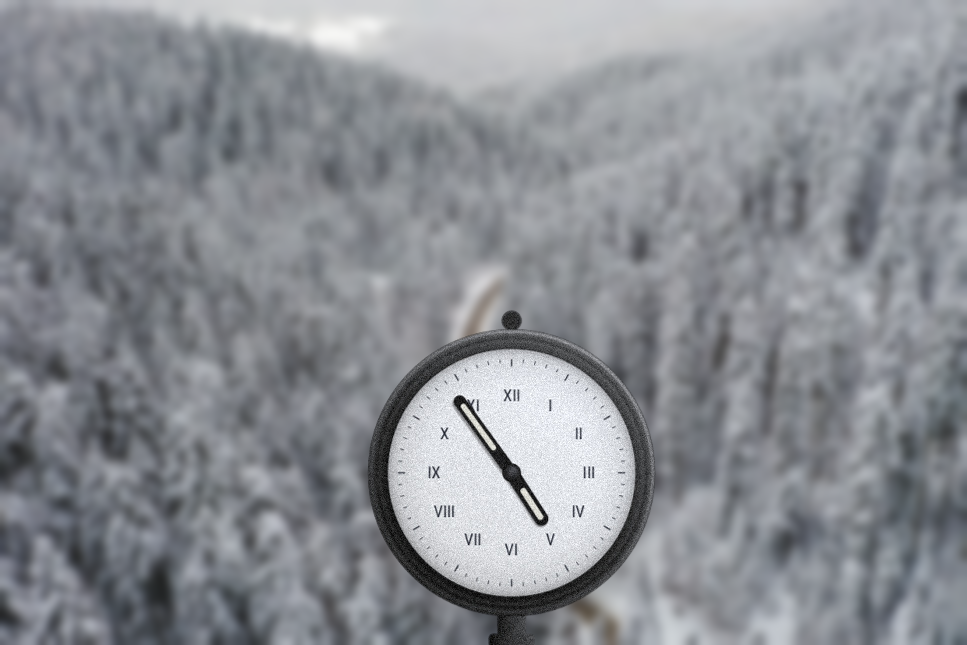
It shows 4h54
